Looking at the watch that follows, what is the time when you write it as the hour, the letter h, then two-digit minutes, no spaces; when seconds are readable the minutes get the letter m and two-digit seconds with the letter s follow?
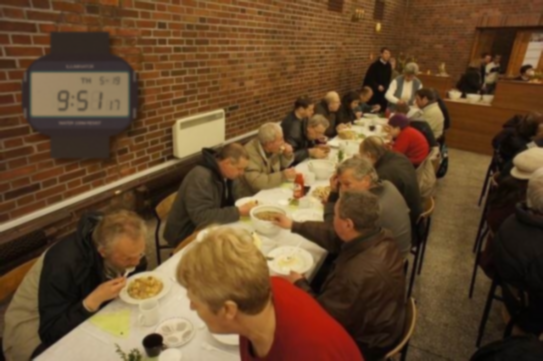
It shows 9h51
